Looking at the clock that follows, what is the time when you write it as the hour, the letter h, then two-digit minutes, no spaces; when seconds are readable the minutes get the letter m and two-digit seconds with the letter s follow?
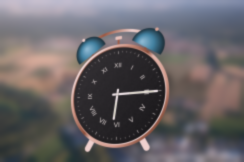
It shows 6h15
